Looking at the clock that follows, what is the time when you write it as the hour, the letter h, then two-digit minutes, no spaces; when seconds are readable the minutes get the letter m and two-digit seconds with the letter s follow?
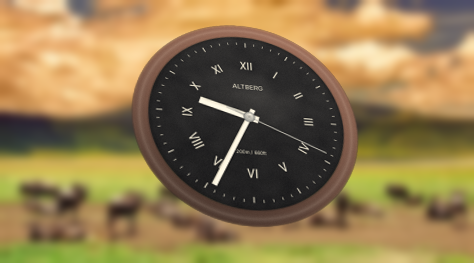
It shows 9h34m19s
